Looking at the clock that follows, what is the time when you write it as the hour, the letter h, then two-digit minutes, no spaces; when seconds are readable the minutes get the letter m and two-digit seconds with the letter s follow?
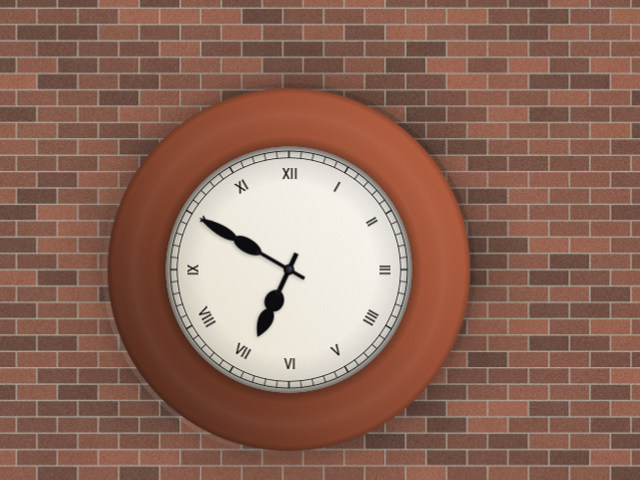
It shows 6h50
